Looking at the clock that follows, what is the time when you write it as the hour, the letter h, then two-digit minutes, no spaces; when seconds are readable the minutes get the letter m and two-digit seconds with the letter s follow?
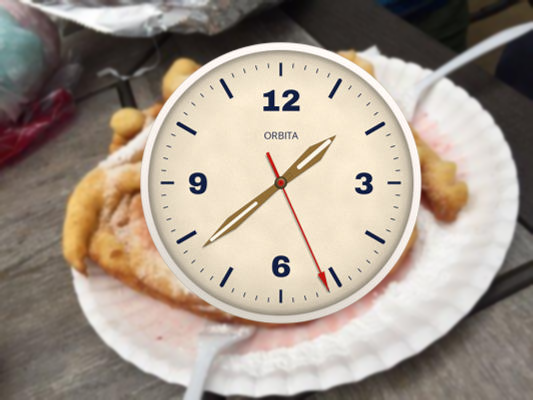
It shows 1h38m26s
